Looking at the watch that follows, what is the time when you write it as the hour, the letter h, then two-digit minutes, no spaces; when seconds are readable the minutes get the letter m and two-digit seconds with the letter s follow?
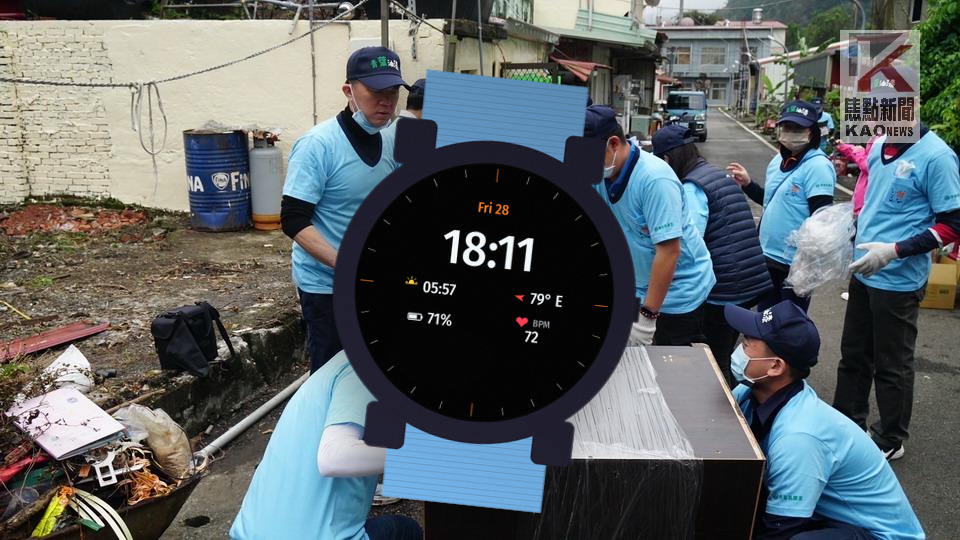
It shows 18h11
